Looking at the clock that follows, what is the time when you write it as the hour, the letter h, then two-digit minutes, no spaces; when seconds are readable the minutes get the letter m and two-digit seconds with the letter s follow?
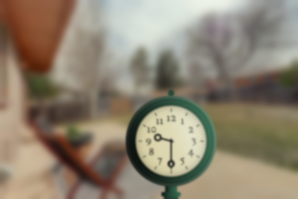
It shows 9h30
